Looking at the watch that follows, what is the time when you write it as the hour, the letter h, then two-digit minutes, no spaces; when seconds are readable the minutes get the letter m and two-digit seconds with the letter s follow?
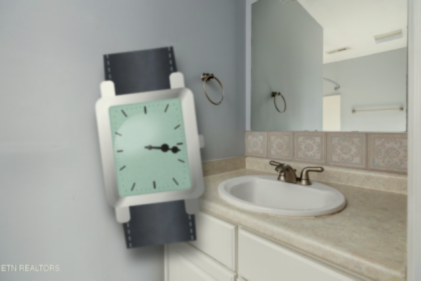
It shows 3h17
